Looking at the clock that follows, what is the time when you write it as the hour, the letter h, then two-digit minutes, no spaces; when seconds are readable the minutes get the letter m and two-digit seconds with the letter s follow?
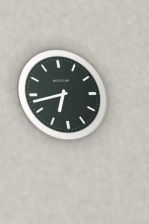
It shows 6h43
